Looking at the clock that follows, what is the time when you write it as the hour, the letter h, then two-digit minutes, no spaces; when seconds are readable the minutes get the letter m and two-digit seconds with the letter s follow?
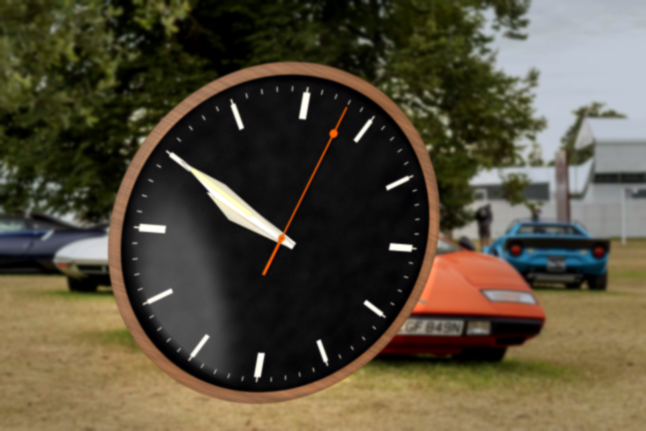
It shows 9h50m03s
